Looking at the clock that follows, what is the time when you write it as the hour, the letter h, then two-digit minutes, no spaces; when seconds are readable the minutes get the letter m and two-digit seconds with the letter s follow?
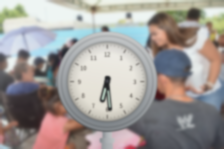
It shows 6h29
